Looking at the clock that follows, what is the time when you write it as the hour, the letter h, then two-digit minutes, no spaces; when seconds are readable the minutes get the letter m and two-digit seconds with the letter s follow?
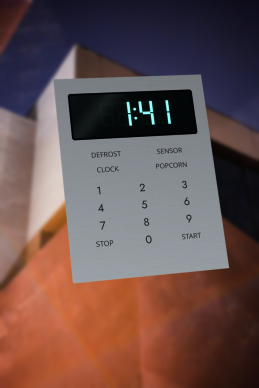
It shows 1h41
